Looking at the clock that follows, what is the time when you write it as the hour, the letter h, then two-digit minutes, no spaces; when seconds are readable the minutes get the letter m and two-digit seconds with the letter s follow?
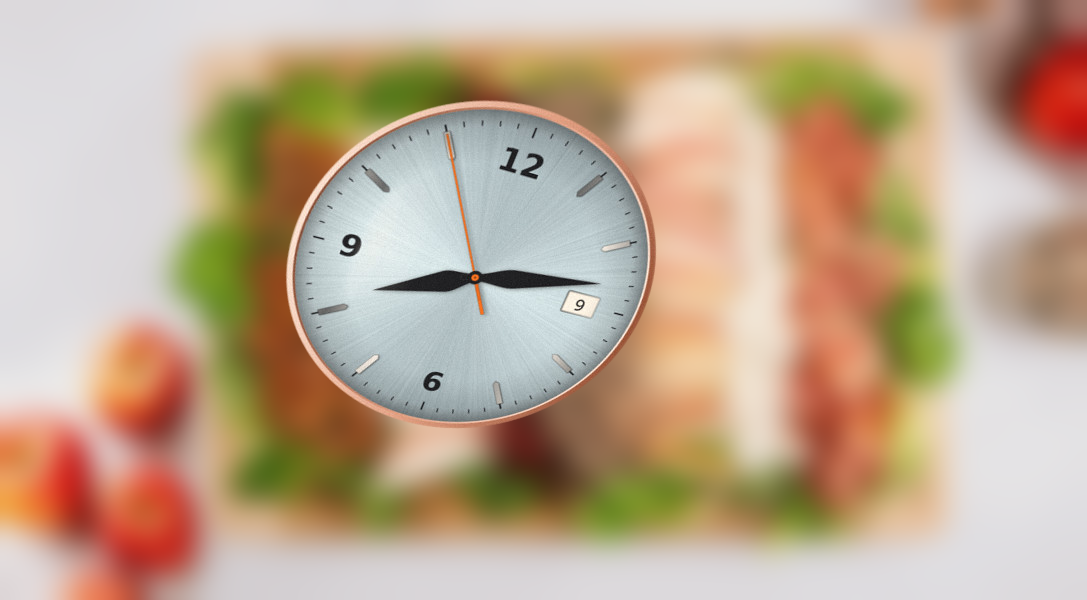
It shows 8h12m55s
